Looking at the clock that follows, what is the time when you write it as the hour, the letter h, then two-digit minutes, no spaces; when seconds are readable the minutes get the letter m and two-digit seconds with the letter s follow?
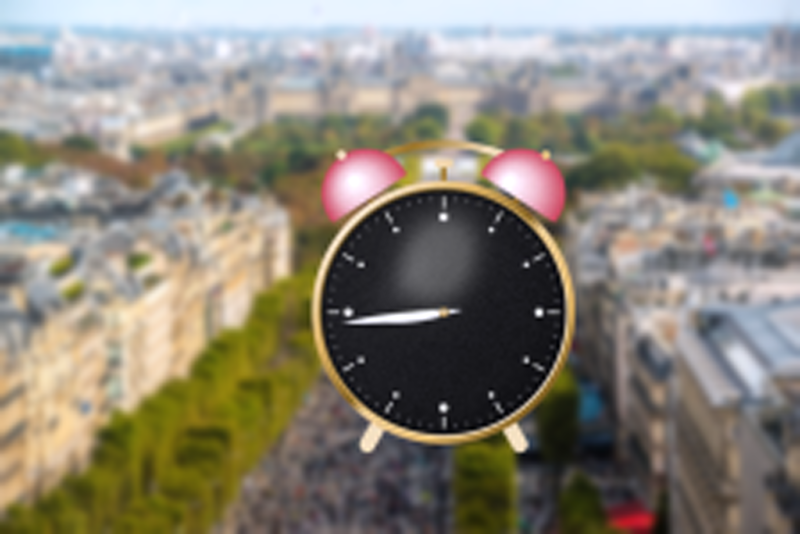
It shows 8h44
